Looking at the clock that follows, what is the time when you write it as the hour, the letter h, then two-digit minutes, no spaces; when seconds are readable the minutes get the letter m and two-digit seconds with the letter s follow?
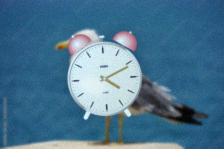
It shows 4h11
